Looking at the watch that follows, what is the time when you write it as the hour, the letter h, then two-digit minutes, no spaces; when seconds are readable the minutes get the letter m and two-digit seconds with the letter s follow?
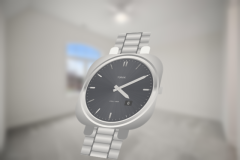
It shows 4h10
